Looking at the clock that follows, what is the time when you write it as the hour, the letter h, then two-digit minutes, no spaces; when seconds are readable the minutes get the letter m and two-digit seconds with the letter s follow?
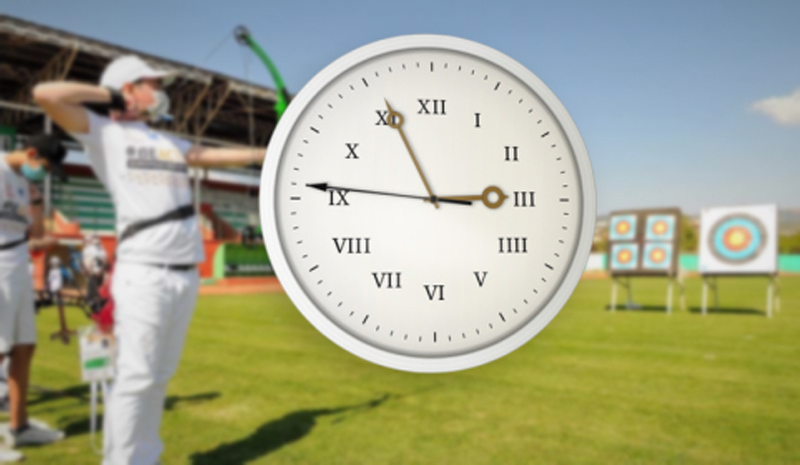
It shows 2h55m46s
